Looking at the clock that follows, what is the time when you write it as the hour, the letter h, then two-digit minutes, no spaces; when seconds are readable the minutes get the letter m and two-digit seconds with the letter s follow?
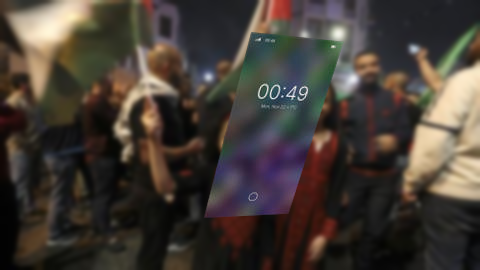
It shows 0h49
